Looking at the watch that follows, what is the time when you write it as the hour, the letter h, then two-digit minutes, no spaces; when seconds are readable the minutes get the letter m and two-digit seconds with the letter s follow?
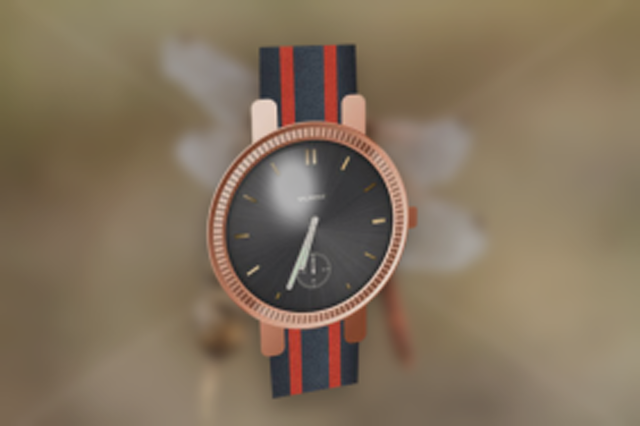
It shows 6h34
